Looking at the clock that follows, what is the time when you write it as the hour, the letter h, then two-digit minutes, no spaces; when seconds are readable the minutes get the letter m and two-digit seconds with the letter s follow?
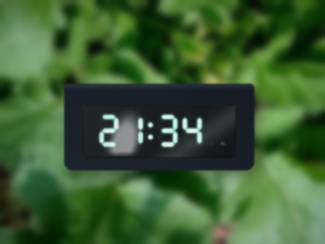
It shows 21h34
